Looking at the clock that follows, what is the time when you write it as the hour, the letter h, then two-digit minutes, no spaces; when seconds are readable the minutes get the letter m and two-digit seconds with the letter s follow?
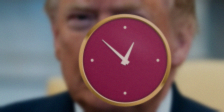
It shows 12h52
